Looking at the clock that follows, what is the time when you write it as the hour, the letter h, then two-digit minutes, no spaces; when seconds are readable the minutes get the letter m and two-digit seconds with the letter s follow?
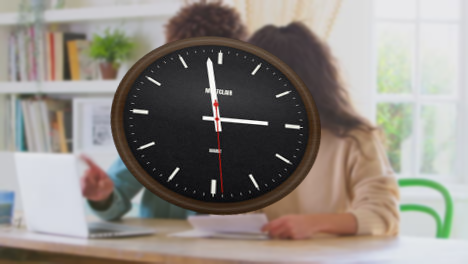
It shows 2h58m29s
